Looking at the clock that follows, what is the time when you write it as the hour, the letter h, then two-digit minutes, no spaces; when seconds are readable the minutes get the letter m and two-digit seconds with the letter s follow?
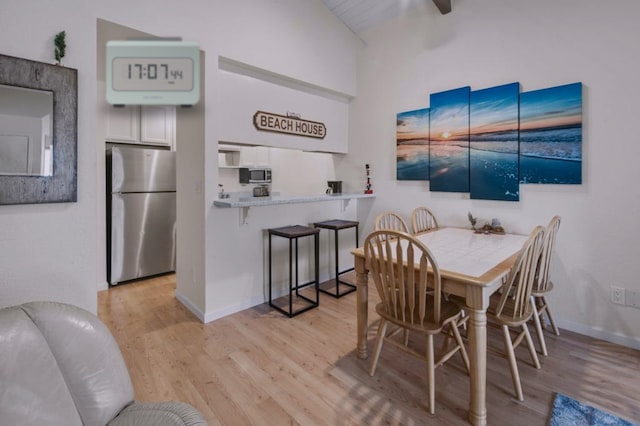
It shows 17h07
